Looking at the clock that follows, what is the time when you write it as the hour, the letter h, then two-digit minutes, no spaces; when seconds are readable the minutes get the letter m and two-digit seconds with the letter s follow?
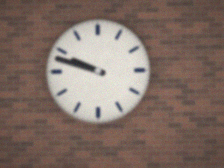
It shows 9h48
